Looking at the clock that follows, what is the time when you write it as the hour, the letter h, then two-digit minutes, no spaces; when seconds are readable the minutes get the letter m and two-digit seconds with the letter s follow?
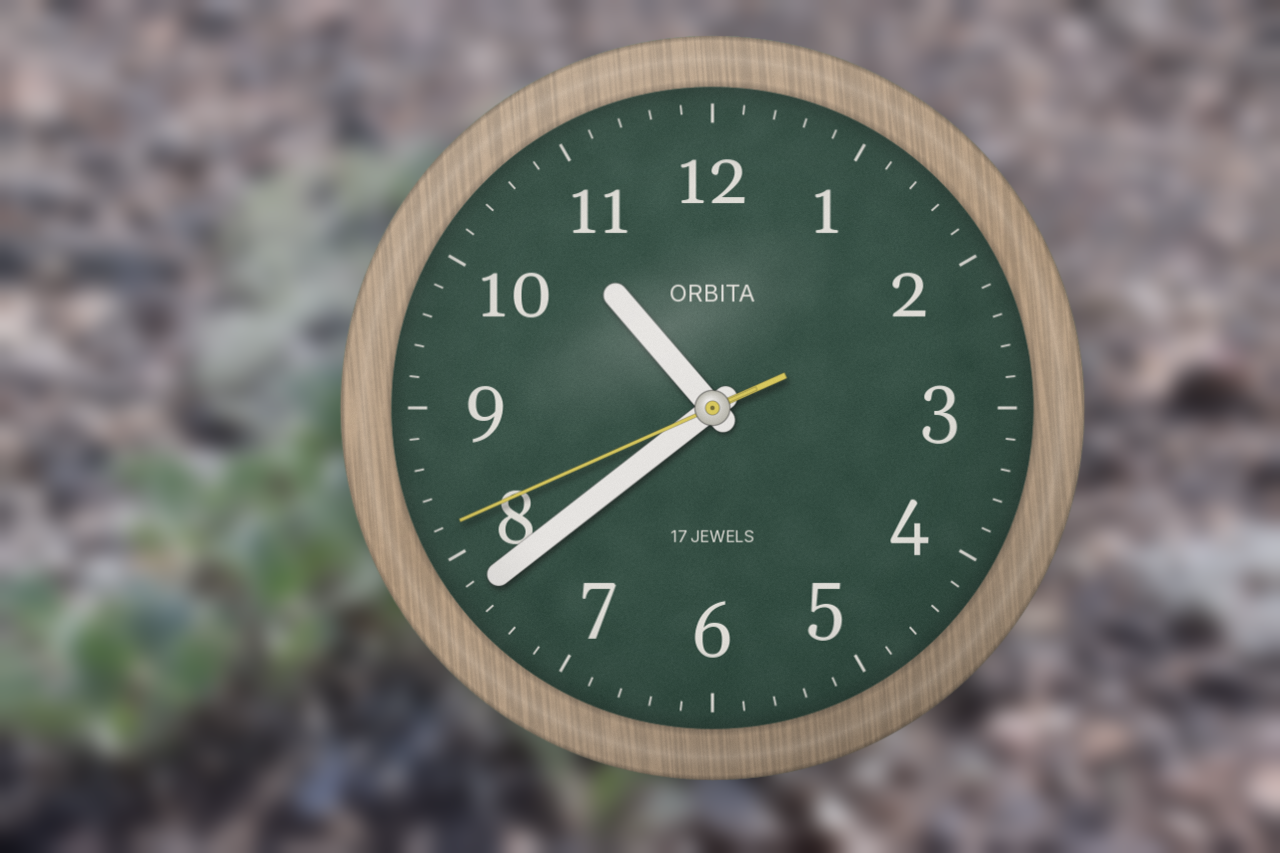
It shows 10h38m41s
